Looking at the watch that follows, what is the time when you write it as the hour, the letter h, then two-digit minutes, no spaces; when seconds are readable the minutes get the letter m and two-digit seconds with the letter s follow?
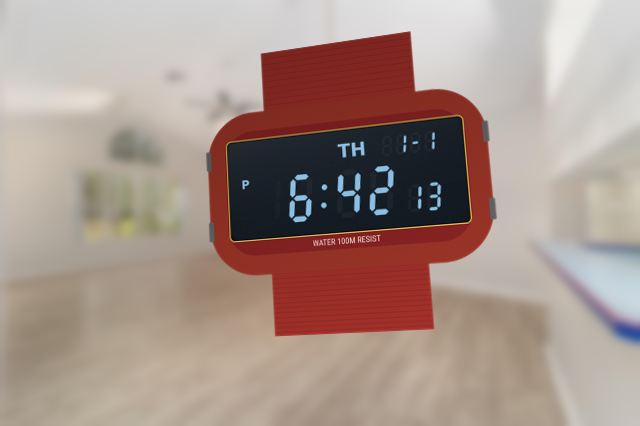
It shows 6h42m13s
